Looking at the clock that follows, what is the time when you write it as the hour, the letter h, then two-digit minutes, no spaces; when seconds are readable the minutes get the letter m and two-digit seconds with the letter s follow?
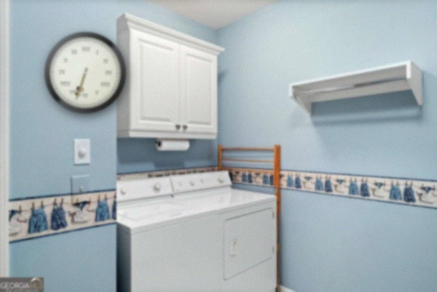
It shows 6h33
